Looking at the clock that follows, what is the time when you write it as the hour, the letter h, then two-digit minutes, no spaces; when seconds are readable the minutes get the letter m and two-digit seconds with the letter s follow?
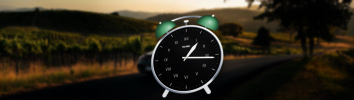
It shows 1h16
